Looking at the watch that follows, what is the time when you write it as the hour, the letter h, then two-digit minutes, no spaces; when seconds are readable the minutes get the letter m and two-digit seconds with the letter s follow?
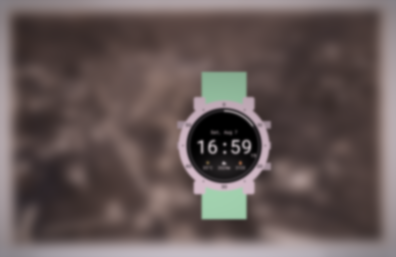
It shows 16h59
